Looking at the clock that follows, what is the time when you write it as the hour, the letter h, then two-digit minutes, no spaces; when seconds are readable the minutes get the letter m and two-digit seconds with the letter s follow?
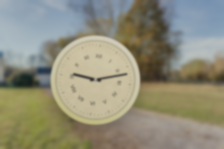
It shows 9h12
